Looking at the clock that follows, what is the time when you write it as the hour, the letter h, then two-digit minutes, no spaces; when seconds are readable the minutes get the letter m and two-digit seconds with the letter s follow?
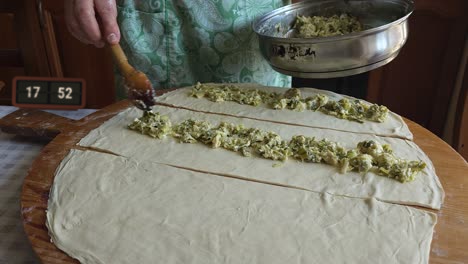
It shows 17h52
